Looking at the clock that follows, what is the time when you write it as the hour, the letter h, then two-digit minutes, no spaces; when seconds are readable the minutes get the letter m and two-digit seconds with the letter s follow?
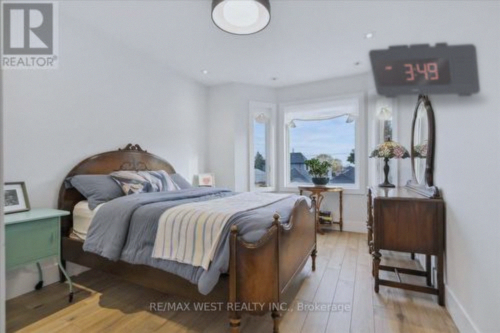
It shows 3h49
